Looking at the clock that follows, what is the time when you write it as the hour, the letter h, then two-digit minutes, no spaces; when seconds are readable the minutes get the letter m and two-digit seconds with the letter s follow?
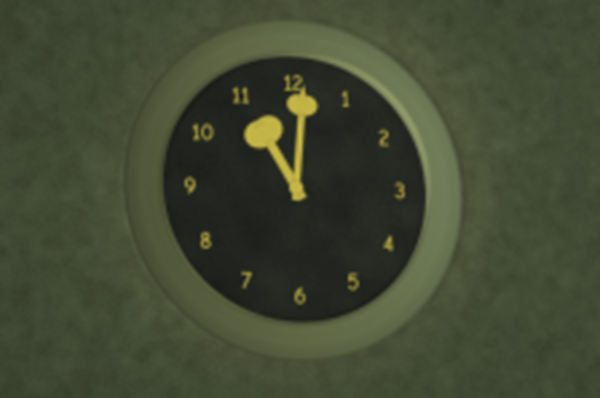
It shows 11h01
